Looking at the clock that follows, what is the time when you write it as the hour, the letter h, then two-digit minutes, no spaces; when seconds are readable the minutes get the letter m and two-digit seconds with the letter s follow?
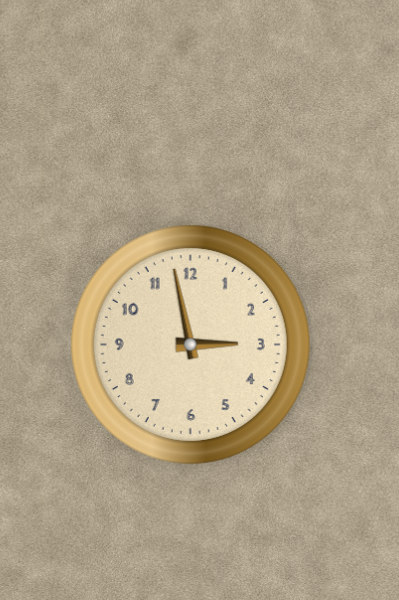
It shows 2h58
